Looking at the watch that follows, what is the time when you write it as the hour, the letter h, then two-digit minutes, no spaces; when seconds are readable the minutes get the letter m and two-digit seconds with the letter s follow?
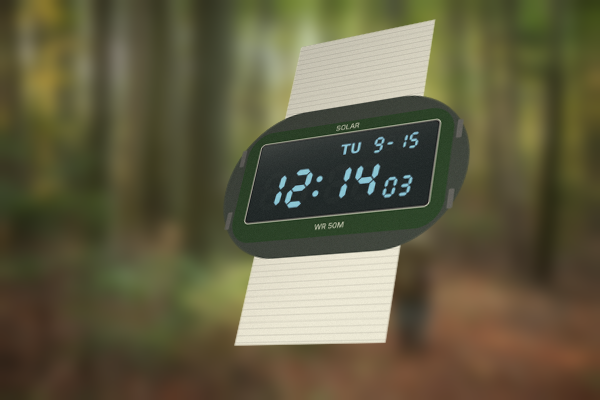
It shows 12h14m03s
